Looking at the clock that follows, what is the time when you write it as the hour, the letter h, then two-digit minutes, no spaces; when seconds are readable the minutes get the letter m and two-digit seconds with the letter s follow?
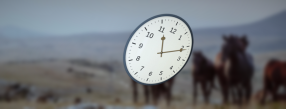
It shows 11h11
